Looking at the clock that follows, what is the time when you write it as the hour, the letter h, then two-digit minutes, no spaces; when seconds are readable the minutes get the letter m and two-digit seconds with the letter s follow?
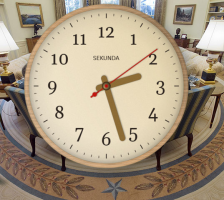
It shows 2h27m09s
